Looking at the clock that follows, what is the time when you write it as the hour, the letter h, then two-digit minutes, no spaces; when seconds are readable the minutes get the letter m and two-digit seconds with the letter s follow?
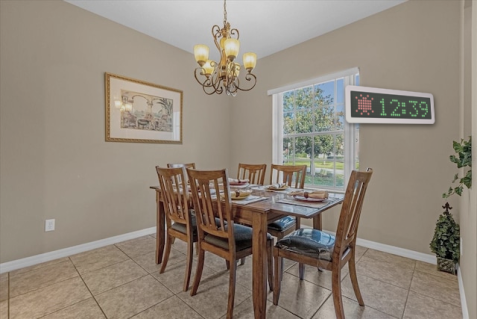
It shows 12h39
